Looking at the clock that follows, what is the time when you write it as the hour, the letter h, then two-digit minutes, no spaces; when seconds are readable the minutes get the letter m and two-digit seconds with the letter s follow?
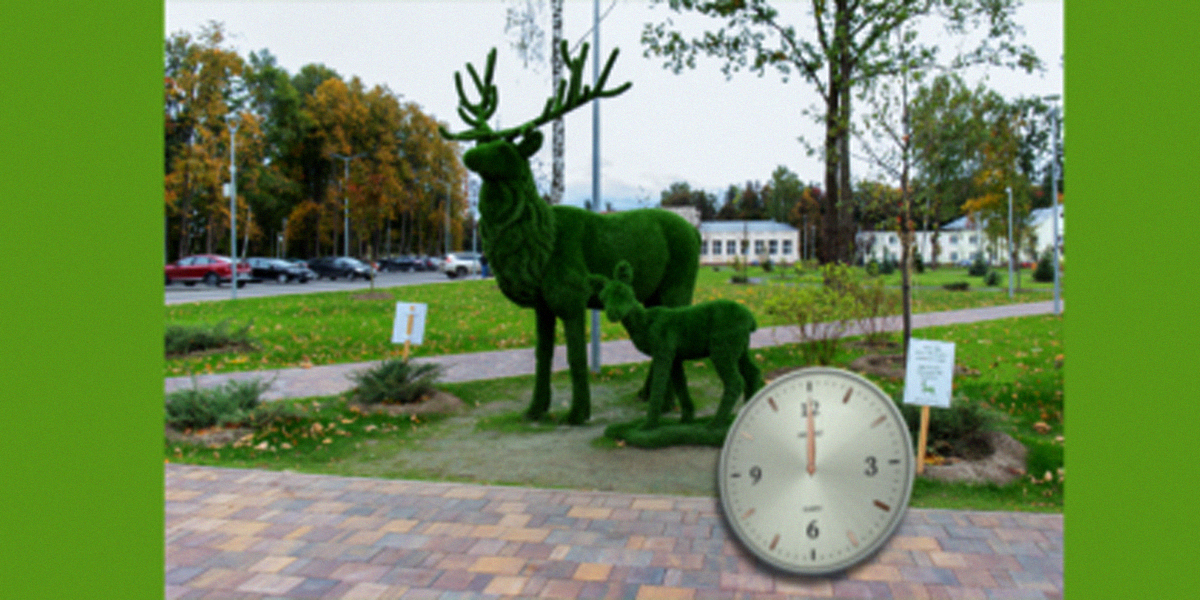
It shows 12h00
